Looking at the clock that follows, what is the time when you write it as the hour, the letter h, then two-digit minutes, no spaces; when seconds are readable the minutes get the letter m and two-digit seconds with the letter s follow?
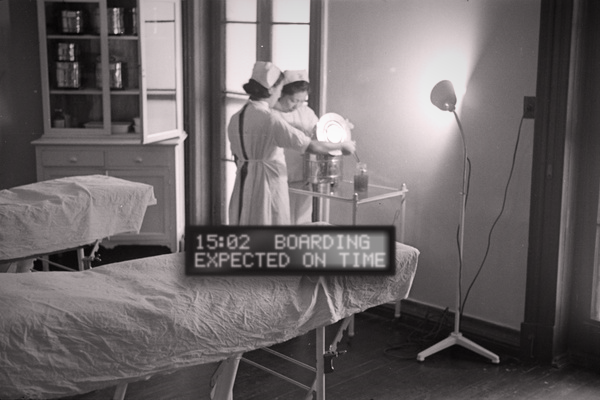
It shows 15h02
